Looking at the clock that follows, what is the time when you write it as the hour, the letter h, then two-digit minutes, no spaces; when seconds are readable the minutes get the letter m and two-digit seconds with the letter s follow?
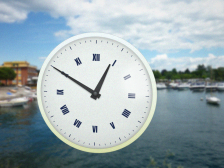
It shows 12h50
